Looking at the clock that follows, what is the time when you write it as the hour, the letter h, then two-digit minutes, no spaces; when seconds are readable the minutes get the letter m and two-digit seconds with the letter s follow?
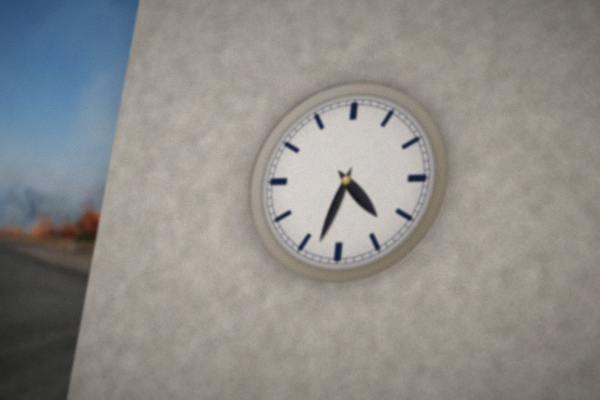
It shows 4h33
